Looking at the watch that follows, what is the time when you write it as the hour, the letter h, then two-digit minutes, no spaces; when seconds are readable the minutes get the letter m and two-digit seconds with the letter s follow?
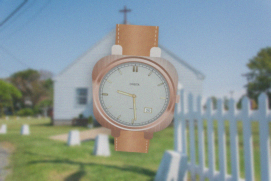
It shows 9h29
